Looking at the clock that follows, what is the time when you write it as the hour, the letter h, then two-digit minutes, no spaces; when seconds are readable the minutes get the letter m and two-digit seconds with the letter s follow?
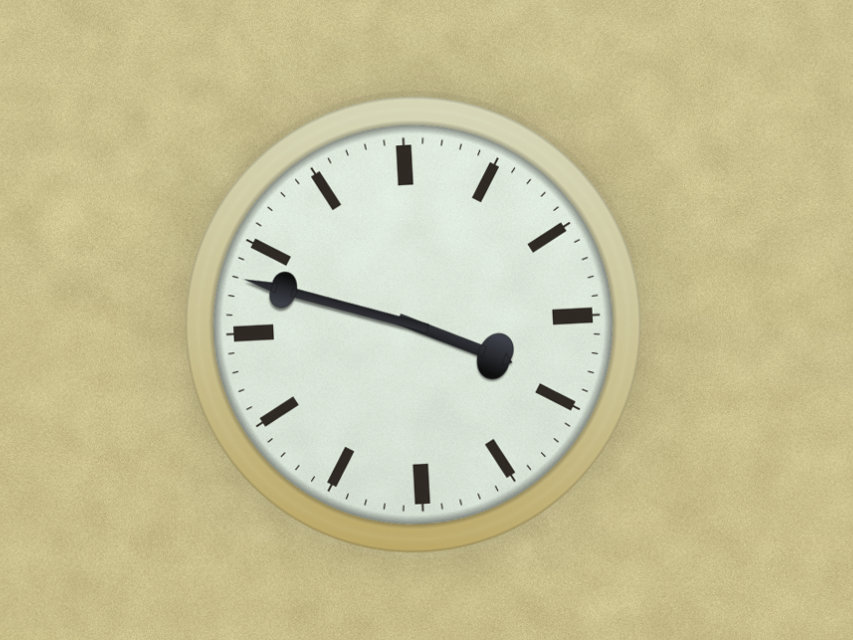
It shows 3h48
